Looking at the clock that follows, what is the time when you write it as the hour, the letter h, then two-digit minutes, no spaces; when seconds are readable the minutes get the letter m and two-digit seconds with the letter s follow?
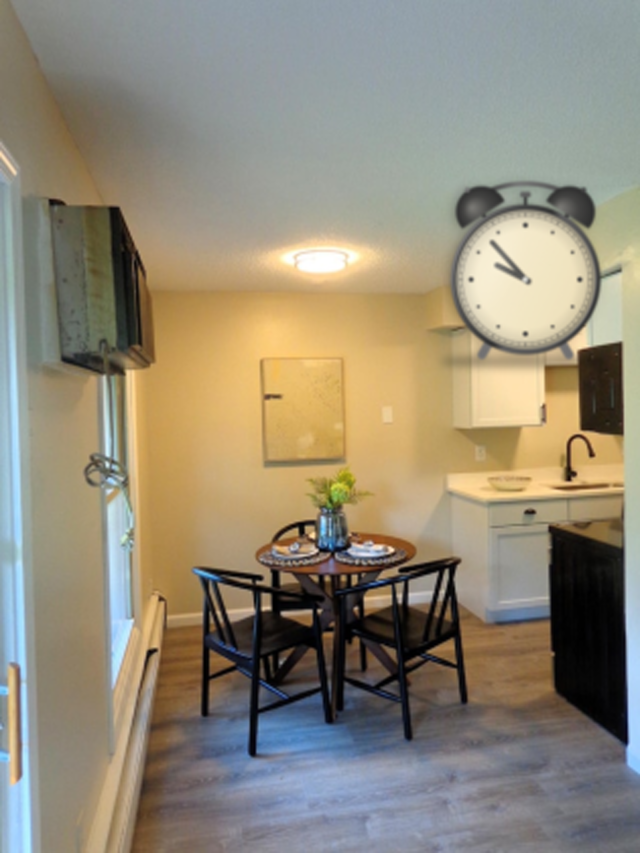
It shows 9h53
